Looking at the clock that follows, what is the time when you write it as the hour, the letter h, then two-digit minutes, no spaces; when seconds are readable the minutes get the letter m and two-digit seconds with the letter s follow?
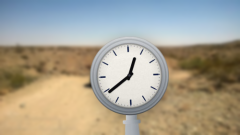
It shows 12h39
